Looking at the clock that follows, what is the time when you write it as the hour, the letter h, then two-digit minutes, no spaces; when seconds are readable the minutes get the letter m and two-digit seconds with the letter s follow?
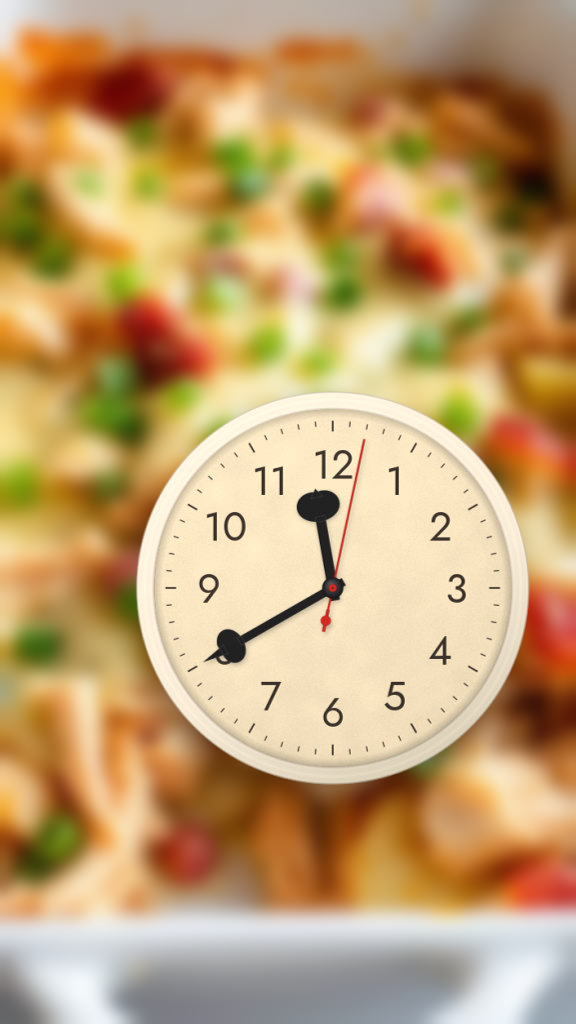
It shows 11h40m02s
